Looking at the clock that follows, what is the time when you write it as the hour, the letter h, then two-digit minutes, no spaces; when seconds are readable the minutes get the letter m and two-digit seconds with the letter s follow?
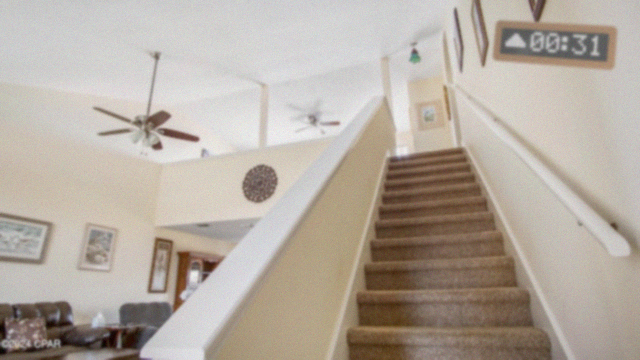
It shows 0h31
